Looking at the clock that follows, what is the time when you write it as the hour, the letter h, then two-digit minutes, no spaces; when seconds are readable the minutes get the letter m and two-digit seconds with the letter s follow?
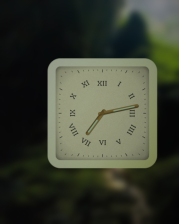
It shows 7h13
